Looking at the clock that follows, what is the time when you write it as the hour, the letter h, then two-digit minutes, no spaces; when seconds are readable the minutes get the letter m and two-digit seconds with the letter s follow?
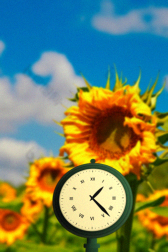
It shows 1h23
